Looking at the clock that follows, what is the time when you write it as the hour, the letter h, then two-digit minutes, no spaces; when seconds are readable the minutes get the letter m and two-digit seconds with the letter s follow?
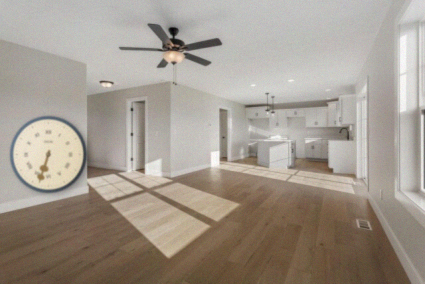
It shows 6h33
